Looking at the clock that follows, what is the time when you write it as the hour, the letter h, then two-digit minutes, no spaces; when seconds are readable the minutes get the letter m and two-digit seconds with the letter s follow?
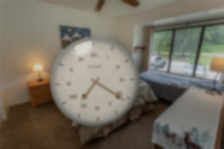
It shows 7h21
